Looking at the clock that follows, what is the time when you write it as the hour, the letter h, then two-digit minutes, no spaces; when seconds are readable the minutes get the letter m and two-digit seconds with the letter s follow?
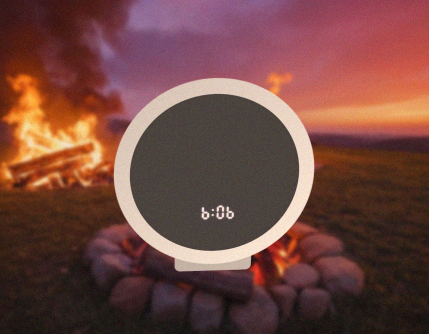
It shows 6h06
